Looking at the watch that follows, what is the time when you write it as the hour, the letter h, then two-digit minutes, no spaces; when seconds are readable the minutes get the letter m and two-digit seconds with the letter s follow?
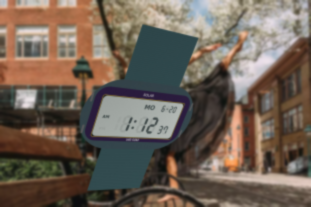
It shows 1h12
